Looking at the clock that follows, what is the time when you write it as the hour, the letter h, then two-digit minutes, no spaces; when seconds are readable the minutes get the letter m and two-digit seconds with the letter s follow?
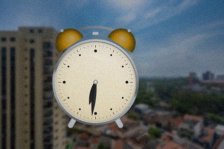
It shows 6h31
